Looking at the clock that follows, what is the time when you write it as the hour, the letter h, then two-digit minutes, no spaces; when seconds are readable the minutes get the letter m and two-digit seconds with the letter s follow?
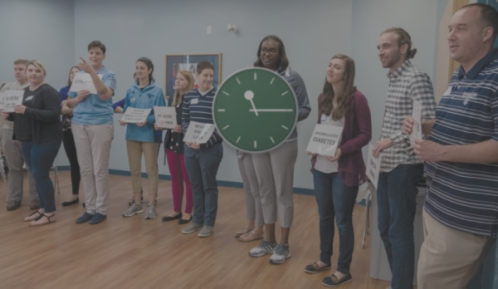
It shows 11h15
